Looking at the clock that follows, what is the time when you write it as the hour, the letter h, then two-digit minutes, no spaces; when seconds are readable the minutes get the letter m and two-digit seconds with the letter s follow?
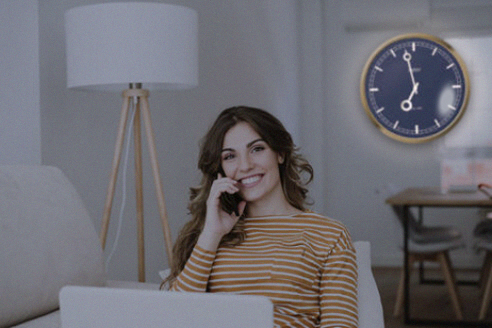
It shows 6h58
